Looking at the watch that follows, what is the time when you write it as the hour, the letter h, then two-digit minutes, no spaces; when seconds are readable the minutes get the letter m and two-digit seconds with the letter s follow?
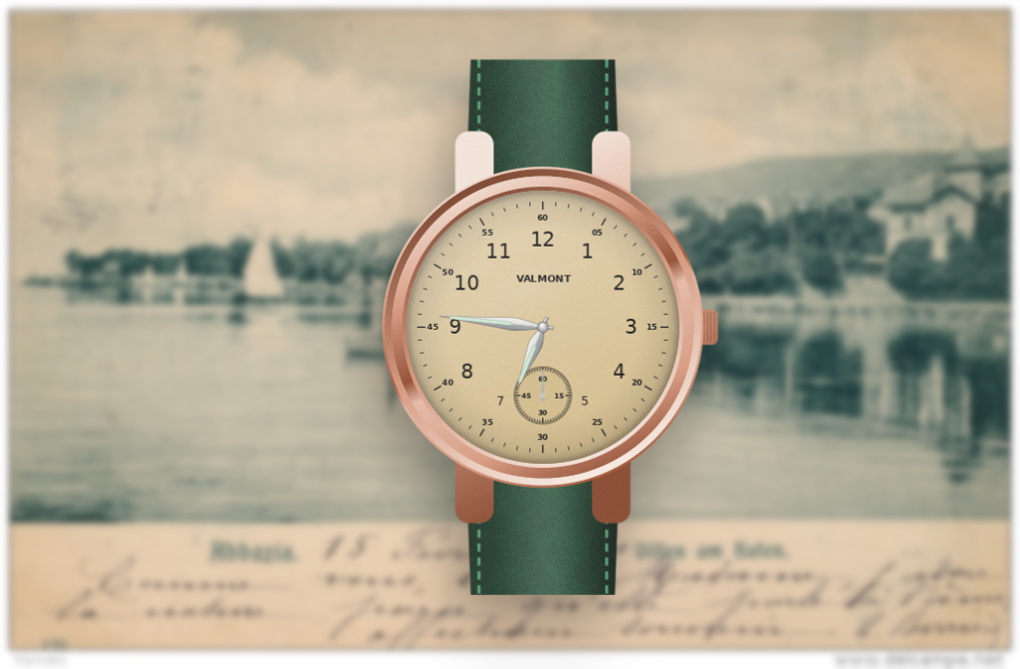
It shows 6h46
